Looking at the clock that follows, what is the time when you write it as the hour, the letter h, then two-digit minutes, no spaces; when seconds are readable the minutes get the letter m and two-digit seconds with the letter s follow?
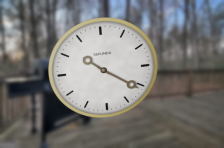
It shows 10h21
